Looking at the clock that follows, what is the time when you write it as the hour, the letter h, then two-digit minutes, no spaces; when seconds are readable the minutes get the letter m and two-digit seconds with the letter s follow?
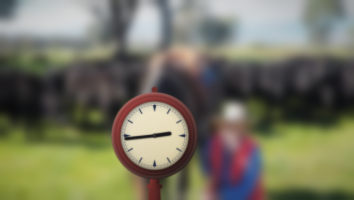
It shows 2h44
